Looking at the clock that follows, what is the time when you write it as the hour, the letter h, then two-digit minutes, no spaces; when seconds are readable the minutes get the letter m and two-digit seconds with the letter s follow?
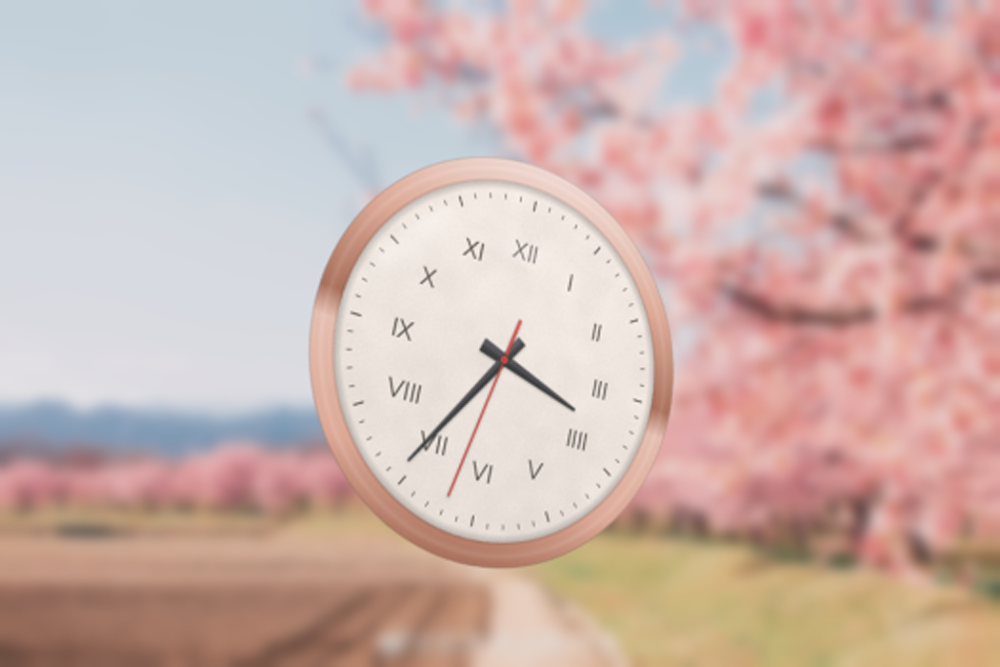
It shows 3h35m32s
